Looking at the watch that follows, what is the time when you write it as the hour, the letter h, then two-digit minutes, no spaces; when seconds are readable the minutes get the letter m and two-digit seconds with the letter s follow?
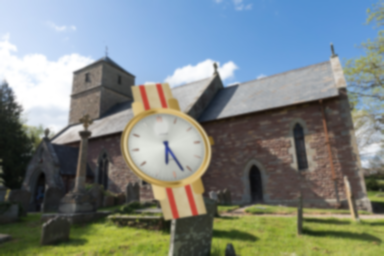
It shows 6h27
